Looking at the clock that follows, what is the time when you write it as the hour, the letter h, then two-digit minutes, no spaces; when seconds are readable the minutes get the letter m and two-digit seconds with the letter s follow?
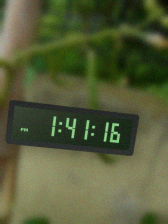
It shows 1h41m16s
